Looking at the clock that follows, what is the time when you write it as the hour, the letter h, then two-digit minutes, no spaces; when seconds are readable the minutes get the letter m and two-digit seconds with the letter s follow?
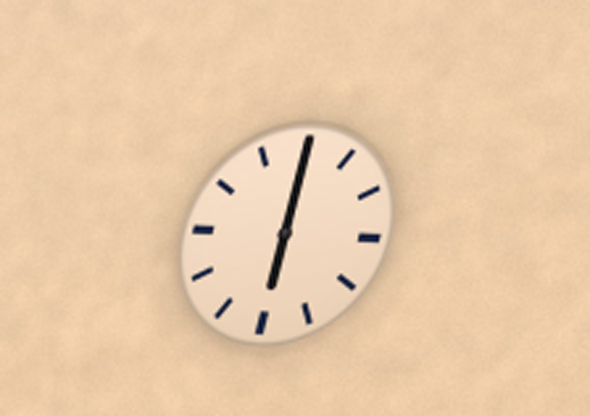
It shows 6h00
